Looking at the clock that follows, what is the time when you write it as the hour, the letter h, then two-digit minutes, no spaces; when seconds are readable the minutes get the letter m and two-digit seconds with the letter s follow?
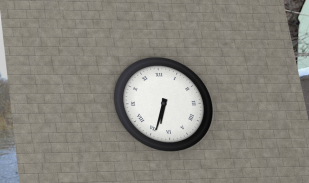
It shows 6h34
